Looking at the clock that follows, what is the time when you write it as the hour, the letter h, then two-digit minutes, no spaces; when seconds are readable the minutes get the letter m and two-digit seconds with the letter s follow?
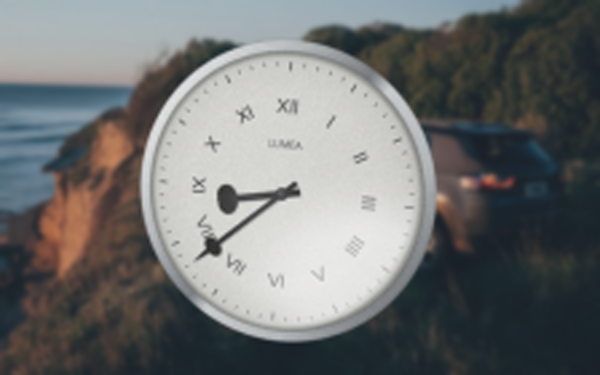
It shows 8h38
